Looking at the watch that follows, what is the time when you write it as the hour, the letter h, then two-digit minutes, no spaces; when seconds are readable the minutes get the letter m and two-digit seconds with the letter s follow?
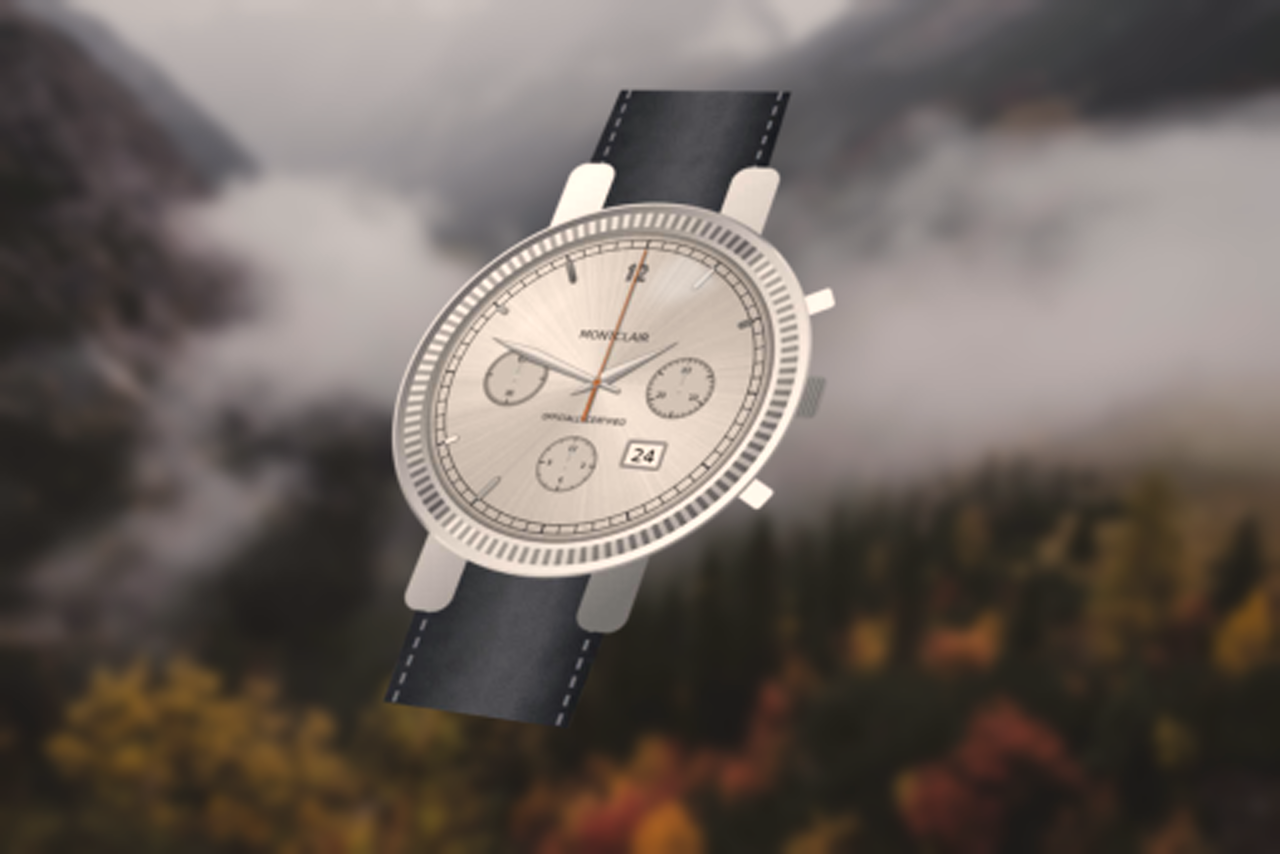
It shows 1h48
